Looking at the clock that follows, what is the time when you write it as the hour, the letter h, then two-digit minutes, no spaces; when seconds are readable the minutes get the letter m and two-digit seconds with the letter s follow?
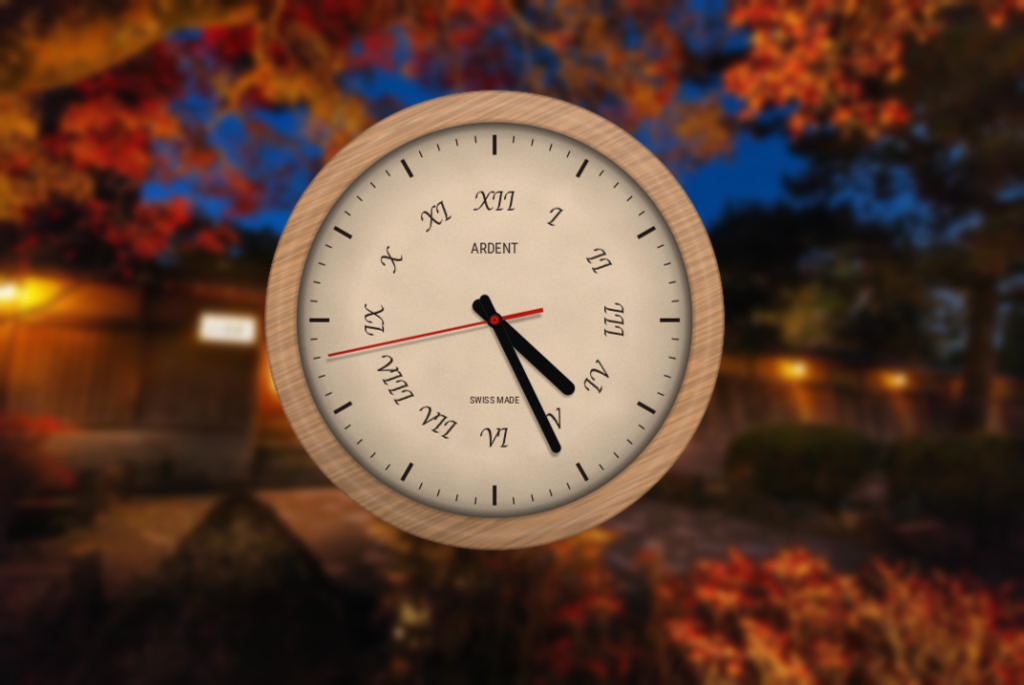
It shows 4h25m43s
